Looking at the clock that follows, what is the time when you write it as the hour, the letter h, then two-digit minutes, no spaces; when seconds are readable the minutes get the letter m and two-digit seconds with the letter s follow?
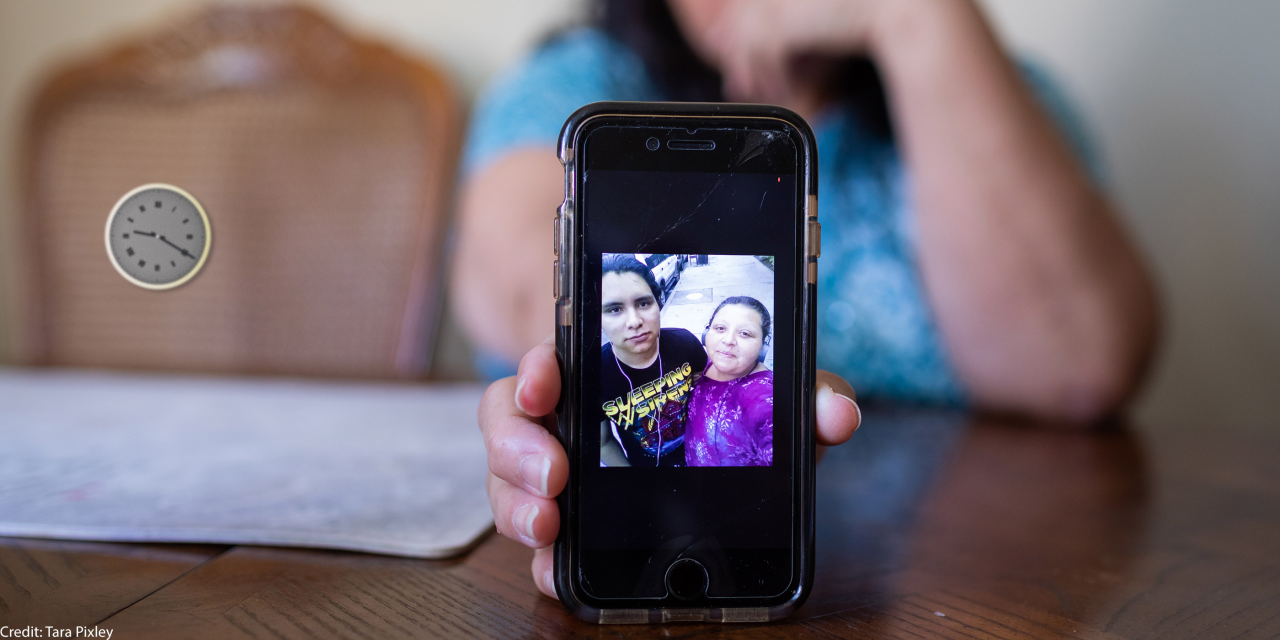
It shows 9h20
